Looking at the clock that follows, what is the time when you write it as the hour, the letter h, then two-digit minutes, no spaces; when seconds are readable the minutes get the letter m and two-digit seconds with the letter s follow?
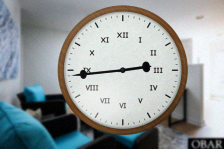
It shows 2h44
